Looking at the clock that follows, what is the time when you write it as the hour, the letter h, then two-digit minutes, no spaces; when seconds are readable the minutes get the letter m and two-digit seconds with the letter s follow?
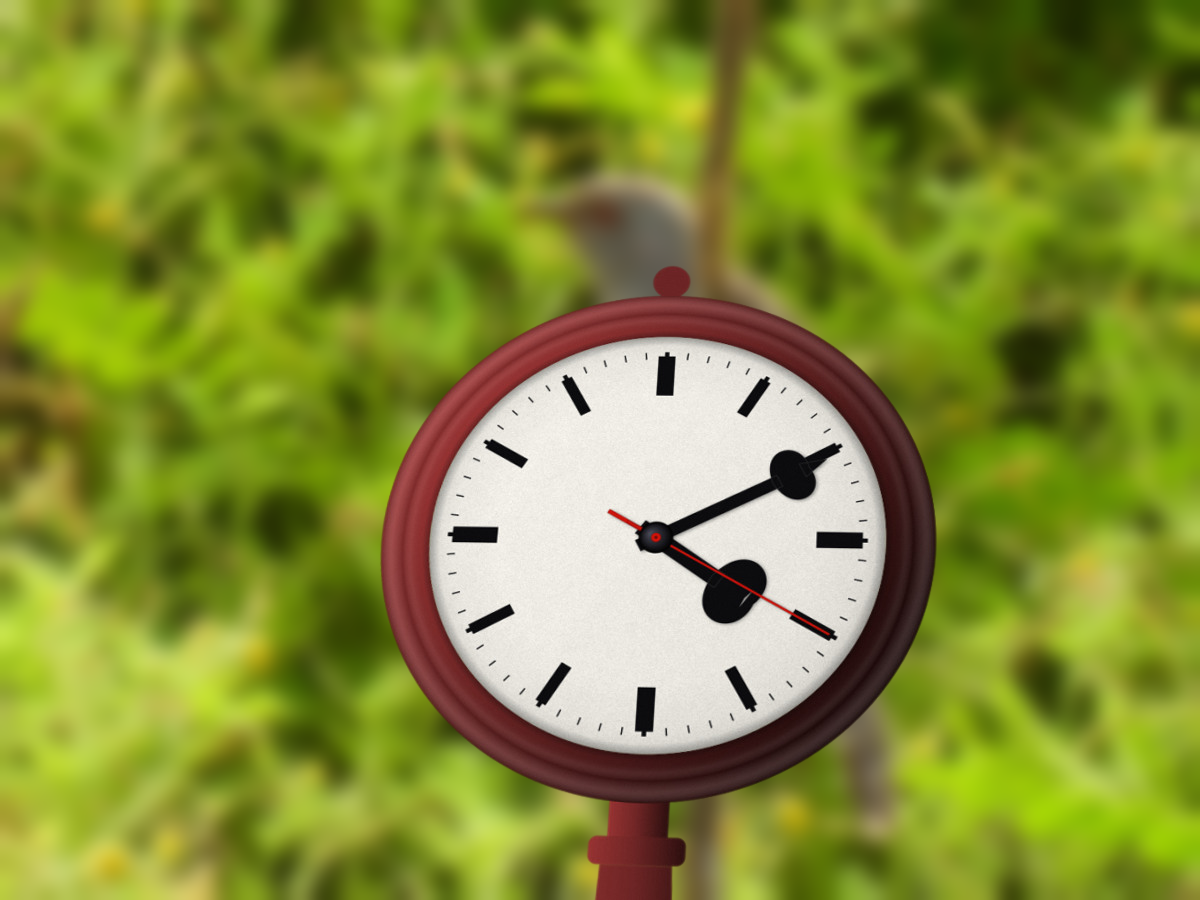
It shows 4h10m20s
